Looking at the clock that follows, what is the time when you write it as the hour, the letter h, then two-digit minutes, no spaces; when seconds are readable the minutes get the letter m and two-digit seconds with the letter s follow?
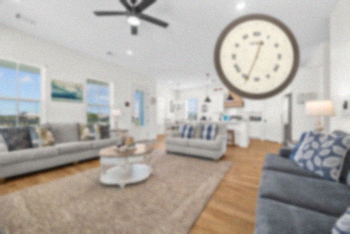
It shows 12h34
